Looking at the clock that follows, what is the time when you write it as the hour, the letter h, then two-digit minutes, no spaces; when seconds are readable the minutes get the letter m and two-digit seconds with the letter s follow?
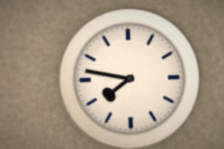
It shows 7h47
